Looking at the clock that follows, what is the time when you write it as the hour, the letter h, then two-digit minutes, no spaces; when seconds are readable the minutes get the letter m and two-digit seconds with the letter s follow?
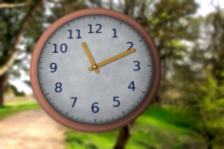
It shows 11h11
